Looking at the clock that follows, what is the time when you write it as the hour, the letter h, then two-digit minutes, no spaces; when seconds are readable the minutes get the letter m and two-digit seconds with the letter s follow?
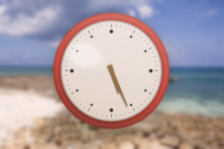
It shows 5h26
